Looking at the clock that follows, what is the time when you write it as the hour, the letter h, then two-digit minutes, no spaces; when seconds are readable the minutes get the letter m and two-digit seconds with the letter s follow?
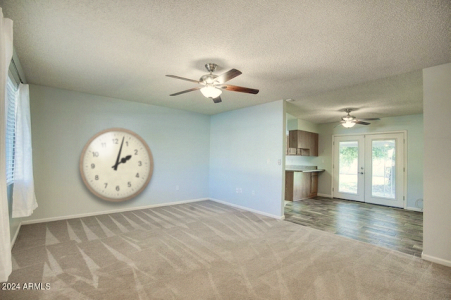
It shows 2h03
